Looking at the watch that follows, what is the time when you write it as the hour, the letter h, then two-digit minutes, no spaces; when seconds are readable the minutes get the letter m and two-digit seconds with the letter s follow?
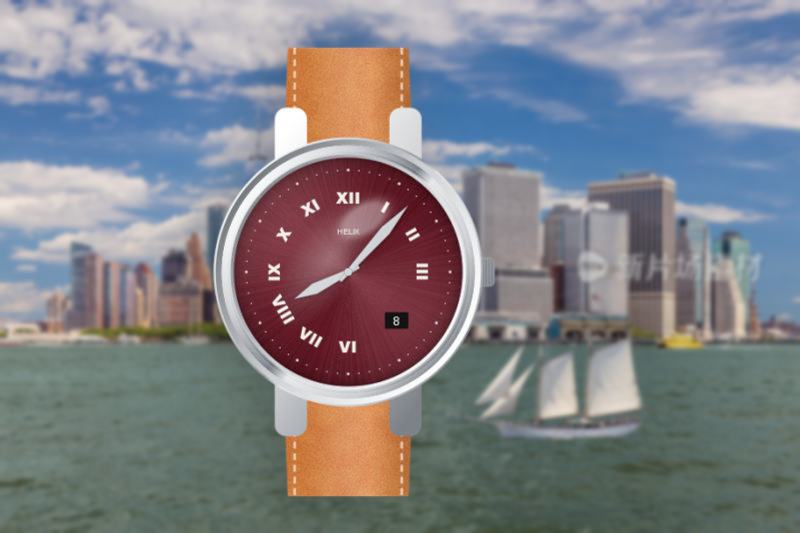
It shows 8h07
